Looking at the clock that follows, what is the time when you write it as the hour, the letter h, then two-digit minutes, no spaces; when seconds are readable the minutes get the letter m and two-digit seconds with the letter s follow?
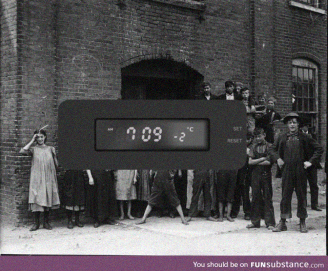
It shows 7h09
